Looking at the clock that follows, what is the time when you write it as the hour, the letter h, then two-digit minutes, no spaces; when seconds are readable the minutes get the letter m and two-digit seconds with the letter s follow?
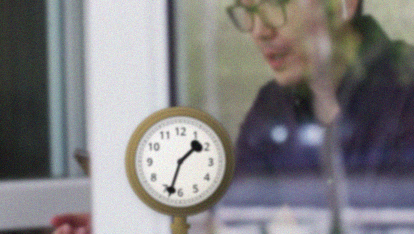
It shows 1h33
